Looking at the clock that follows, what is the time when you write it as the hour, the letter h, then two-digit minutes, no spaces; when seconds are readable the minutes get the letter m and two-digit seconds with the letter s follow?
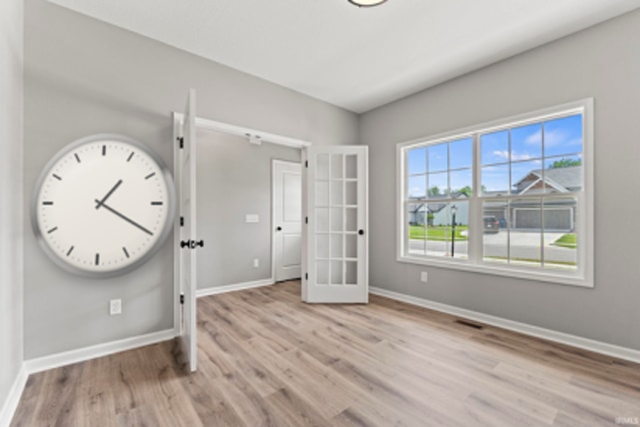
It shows 1h20
